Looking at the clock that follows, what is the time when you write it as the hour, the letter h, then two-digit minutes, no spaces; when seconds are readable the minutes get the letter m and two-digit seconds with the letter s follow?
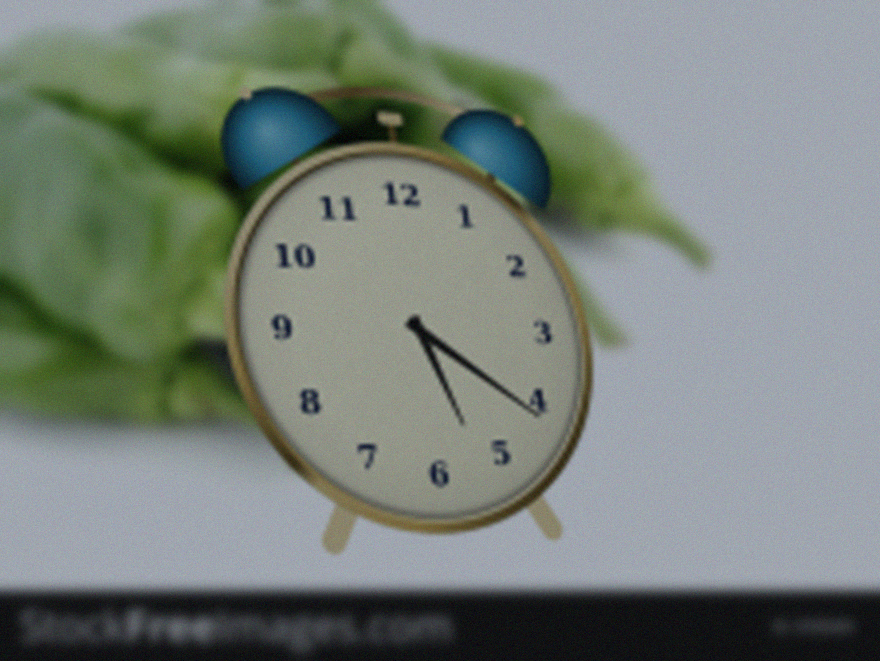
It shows 5h21
